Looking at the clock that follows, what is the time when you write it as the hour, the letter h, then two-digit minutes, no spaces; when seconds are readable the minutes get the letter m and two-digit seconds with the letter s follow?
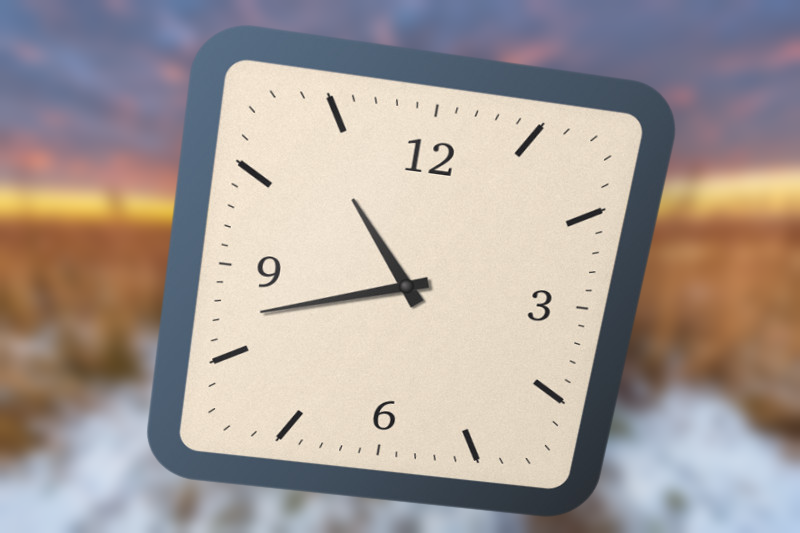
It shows 10h42
